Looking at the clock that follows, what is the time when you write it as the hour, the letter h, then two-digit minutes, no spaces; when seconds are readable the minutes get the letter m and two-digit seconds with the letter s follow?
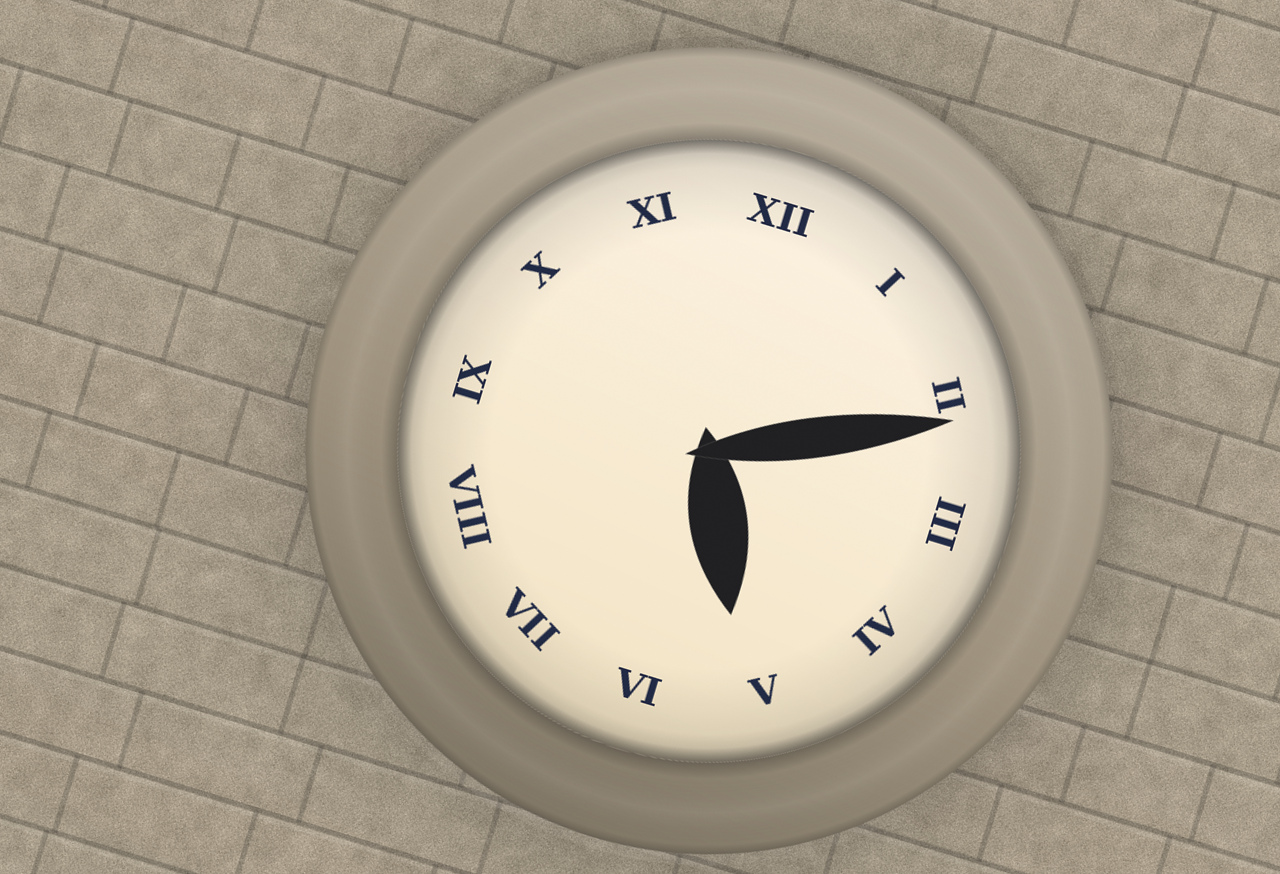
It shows 5h11
